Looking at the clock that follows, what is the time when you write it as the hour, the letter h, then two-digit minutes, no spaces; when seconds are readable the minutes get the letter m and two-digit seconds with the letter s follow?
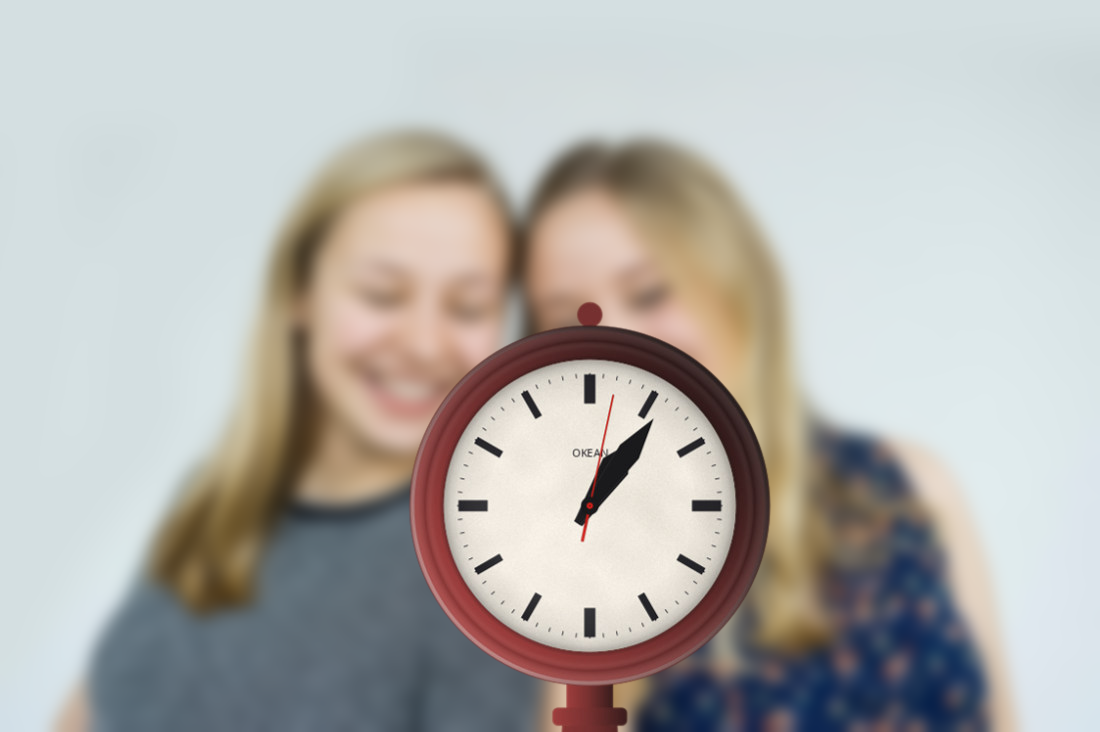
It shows 1h06m02s
